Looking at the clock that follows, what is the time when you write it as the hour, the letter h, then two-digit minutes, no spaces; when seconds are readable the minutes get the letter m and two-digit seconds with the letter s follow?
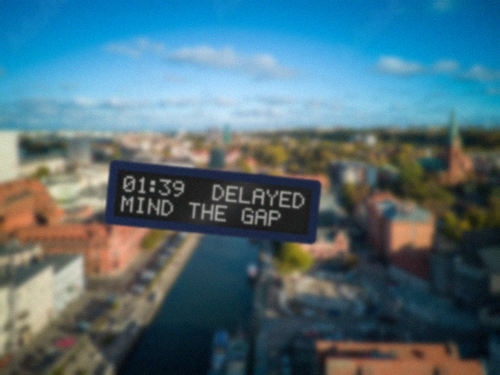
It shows 1h39
